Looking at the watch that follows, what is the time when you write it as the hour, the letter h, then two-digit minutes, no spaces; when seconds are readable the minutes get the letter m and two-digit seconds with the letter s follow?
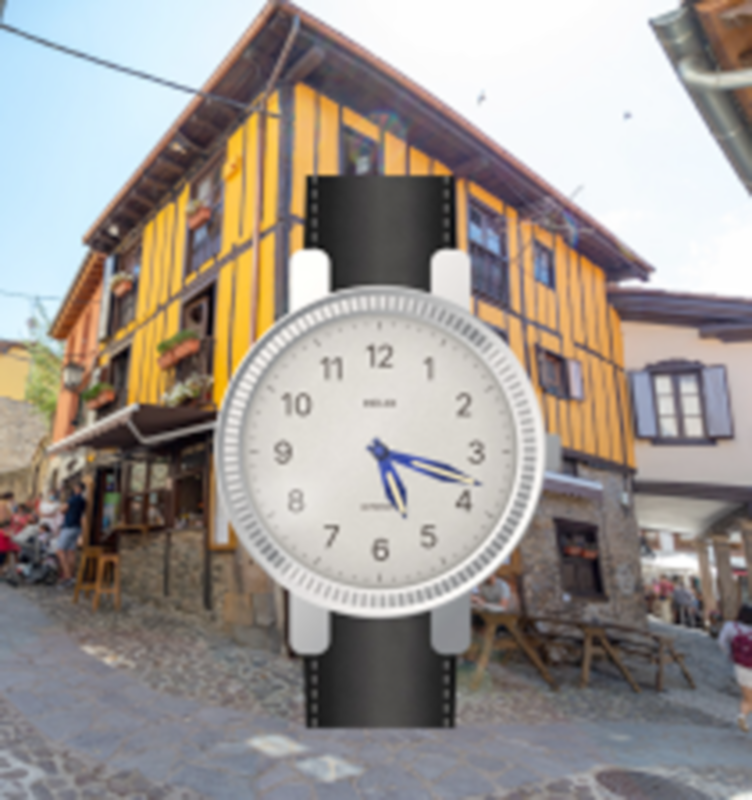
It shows 5h18
